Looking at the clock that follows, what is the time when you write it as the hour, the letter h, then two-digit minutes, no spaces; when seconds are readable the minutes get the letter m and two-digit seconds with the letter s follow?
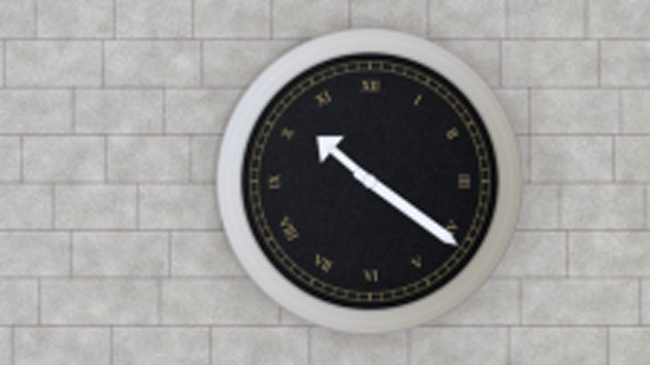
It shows 10h21
